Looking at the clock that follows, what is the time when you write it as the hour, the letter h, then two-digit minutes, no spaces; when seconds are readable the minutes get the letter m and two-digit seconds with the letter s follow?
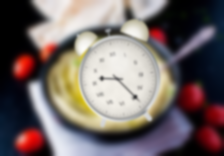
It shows 9h24
